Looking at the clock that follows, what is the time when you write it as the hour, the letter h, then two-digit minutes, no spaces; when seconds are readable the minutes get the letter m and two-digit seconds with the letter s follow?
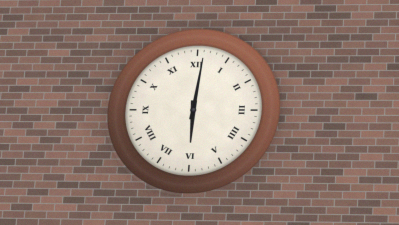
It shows 6h01
